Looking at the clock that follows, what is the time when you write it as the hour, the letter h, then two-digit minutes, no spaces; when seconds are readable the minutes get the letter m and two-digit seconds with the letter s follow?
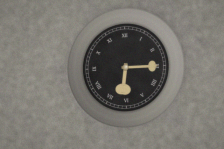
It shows 6h15
